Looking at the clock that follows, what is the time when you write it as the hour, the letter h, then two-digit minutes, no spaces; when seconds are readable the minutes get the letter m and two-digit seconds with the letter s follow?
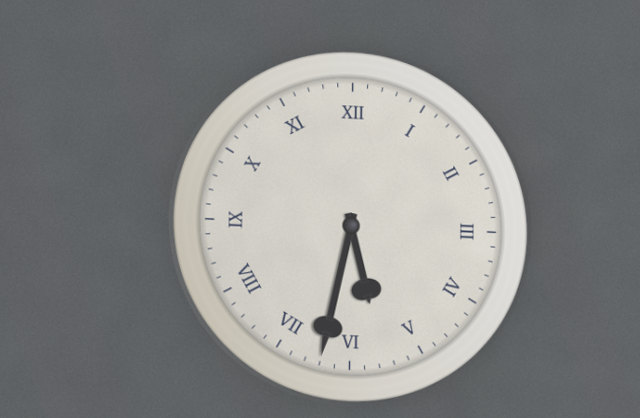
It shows 5h32
